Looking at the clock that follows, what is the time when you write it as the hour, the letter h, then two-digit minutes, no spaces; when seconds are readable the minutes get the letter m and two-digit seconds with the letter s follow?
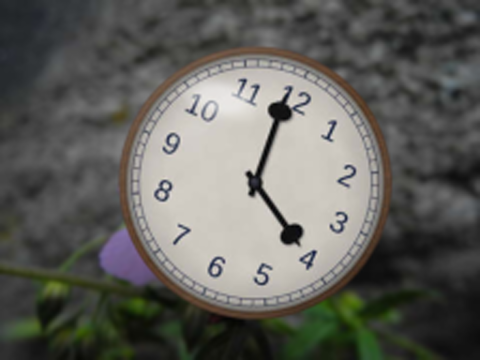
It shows 3h59
